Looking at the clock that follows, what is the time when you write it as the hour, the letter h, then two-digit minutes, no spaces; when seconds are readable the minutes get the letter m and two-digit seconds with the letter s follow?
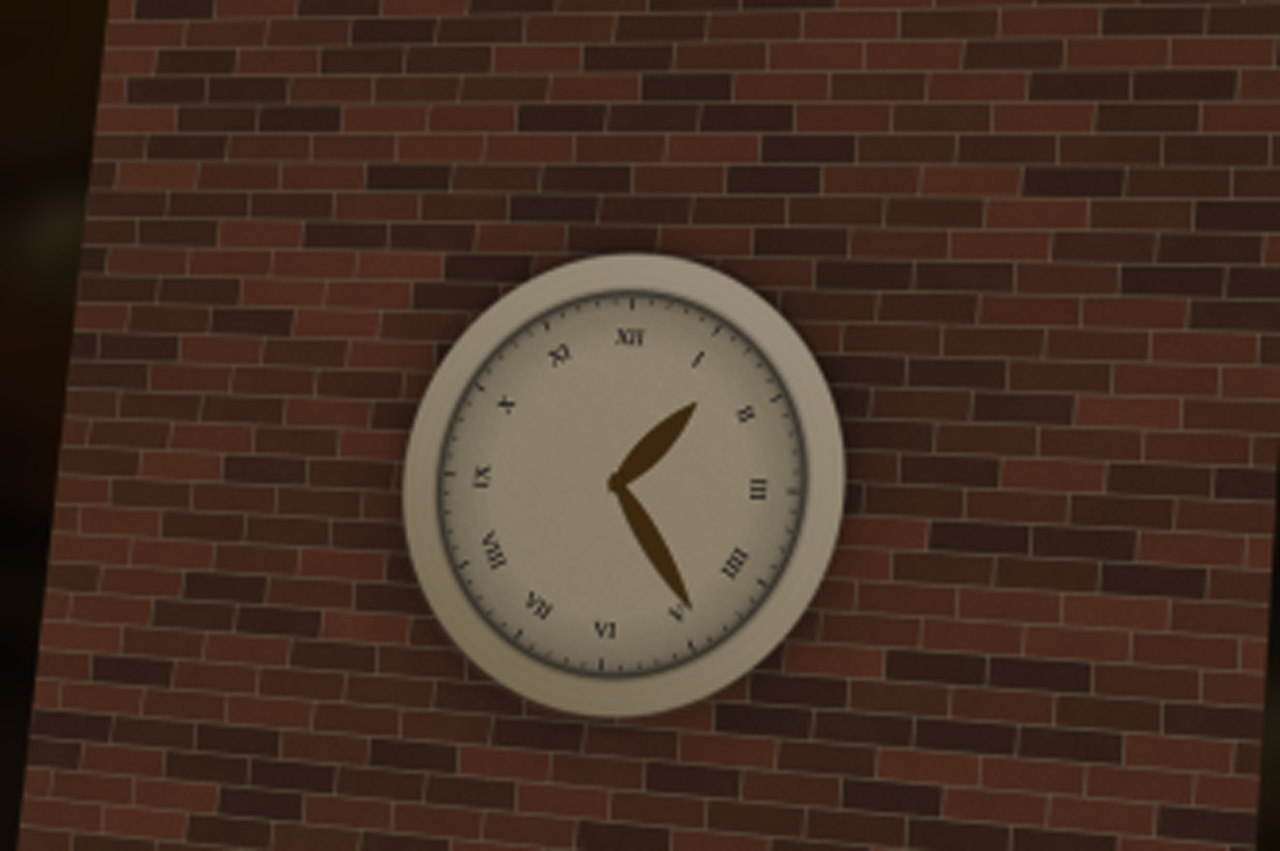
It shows 1h24
